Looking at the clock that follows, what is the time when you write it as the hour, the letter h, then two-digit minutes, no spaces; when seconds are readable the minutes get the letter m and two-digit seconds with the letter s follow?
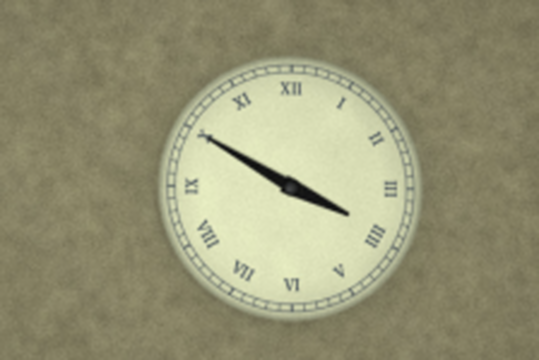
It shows 3h50
